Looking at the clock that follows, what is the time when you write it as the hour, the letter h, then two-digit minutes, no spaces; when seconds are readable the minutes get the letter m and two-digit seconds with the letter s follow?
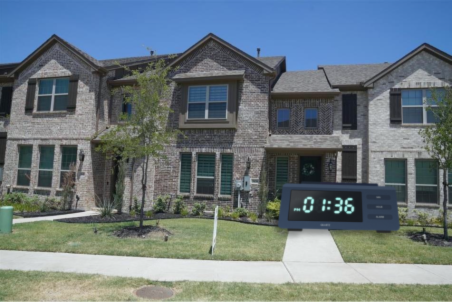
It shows 1h36
